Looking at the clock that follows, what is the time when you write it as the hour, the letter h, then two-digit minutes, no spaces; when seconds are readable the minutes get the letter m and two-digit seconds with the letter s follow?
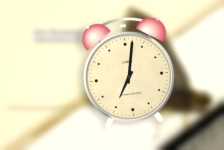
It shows 7h02
